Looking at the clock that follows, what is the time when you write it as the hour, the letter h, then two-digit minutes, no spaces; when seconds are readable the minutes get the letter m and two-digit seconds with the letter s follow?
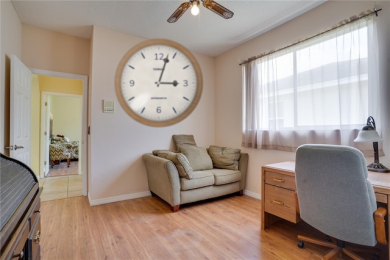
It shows 3h03
